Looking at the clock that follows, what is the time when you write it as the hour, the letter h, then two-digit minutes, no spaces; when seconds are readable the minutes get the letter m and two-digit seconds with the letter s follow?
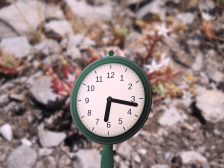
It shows 6h17
